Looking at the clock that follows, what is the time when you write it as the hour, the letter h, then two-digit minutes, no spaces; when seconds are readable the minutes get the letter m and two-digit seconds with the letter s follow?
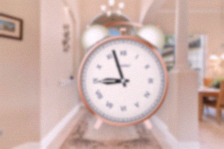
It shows 8h57
